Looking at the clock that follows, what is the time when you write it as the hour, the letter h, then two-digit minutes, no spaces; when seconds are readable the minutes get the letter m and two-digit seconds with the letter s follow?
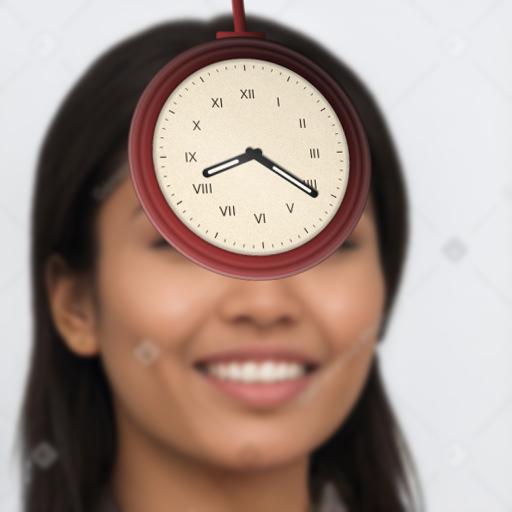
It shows 8h21
